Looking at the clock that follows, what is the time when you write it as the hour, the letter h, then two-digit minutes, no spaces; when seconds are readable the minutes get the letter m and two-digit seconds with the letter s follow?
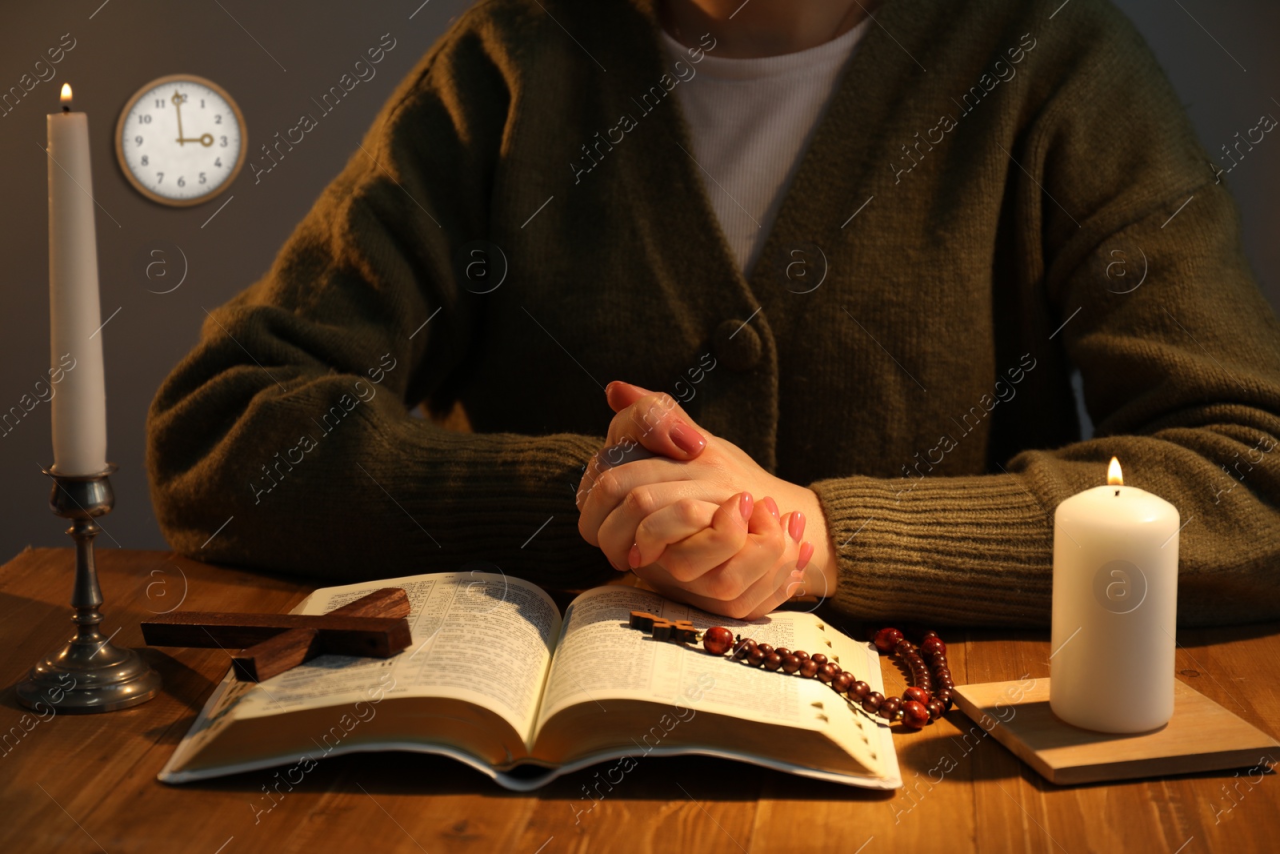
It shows 2h59
